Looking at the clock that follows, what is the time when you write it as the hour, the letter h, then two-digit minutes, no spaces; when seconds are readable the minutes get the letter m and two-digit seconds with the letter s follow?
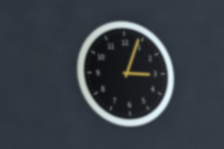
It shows 3h04
